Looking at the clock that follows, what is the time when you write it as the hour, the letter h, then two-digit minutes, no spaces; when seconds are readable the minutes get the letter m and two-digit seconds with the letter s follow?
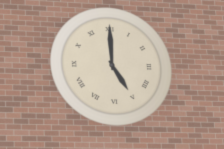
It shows 5h00
